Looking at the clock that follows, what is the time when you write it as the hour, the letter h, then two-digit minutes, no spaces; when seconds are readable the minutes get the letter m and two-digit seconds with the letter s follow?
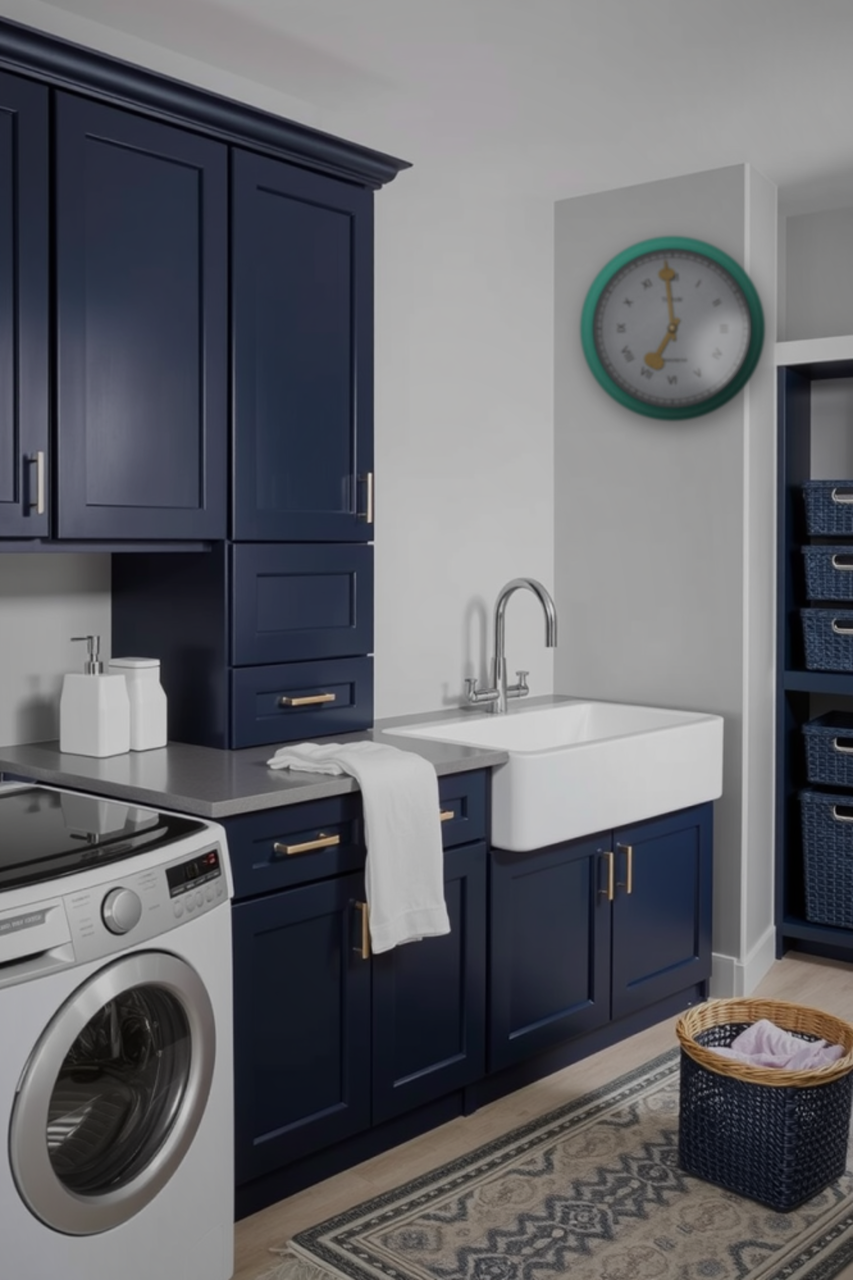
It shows 6h59
